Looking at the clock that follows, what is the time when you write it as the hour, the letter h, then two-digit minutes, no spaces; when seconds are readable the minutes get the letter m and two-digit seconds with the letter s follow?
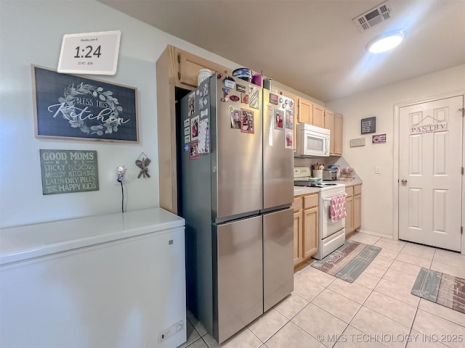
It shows 1h24
